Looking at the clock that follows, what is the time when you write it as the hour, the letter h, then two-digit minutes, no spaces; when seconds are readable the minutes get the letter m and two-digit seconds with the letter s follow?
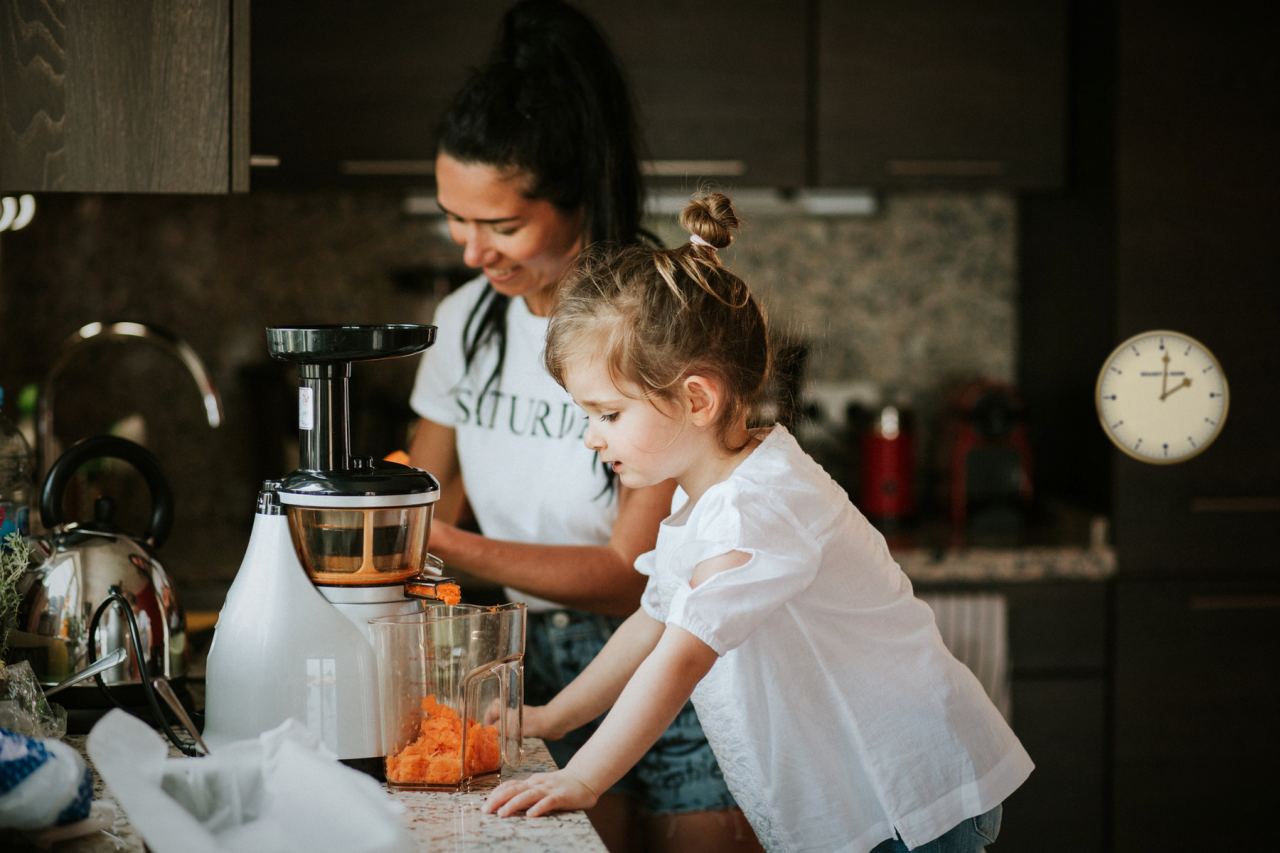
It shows 2h01
